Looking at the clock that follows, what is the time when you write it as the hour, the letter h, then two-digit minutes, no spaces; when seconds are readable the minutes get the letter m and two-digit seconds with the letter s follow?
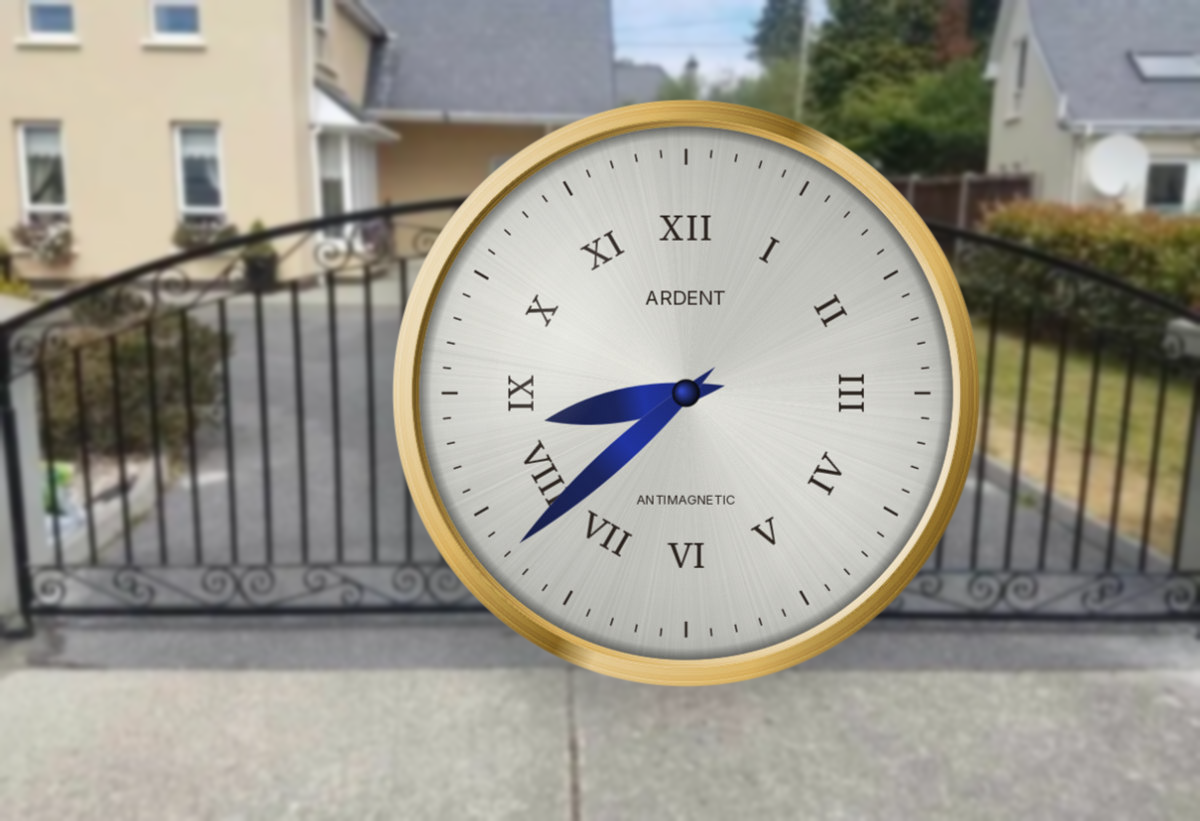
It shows 8h38
